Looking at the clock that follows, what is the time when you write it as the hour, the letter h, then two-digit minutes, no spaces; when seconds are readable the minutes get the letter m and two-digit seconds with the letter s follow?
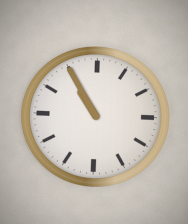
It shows 10h55
